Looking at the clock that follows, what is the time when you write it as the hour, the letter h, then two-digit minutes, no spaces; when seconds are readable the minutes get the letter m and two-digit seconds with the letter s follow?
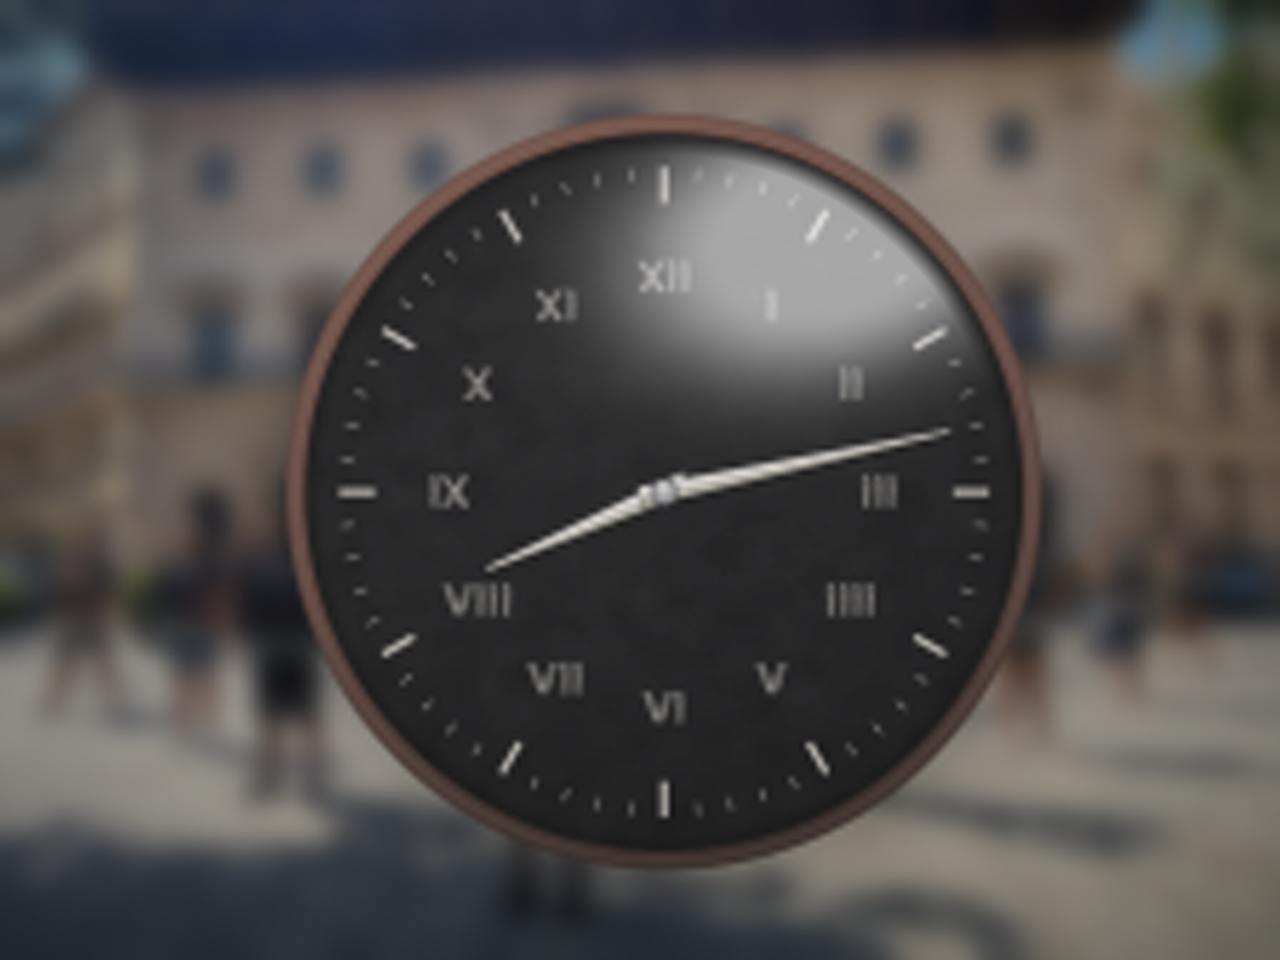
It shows 8h13
